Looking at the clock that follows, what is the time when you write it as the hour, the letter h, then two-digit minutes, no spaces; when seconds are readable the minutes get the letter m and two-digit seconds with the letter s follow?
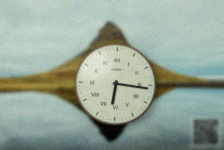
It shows 6h16
